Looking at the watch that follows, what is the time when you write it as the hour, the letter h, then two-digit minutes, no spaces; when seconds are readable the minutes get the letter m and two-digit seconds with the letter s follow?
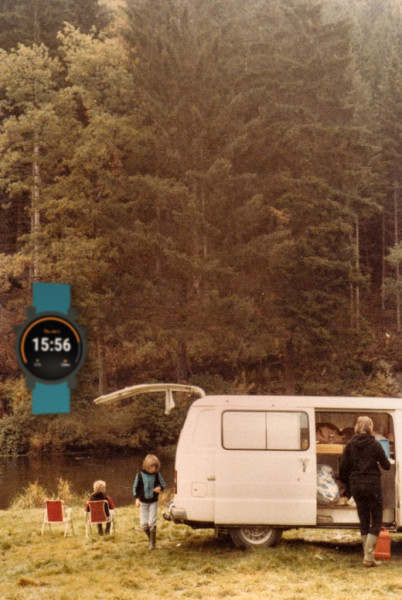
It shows 15h56
